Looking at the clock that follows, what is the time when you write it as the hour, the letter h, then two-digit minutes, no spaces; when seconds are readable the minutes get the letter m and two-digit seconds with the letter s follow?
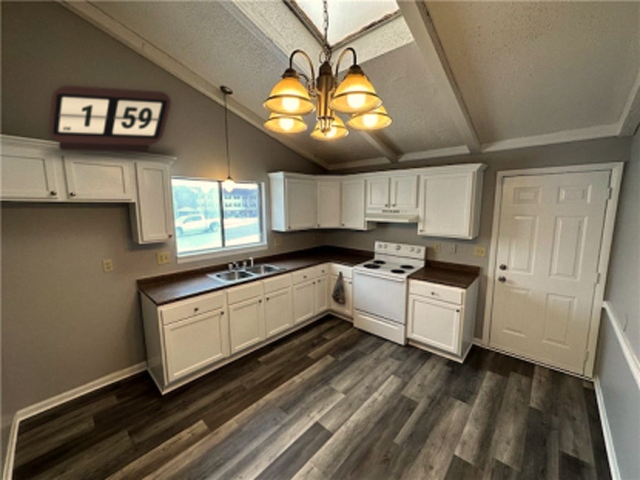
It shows 1h59
